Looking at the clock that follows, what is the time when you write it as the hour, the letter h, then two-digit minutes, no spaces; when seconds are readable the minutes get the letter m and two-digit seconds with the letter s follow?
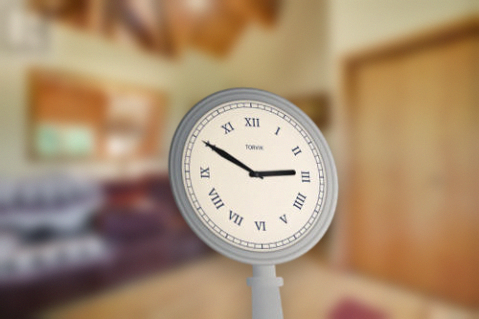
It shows 2h50
